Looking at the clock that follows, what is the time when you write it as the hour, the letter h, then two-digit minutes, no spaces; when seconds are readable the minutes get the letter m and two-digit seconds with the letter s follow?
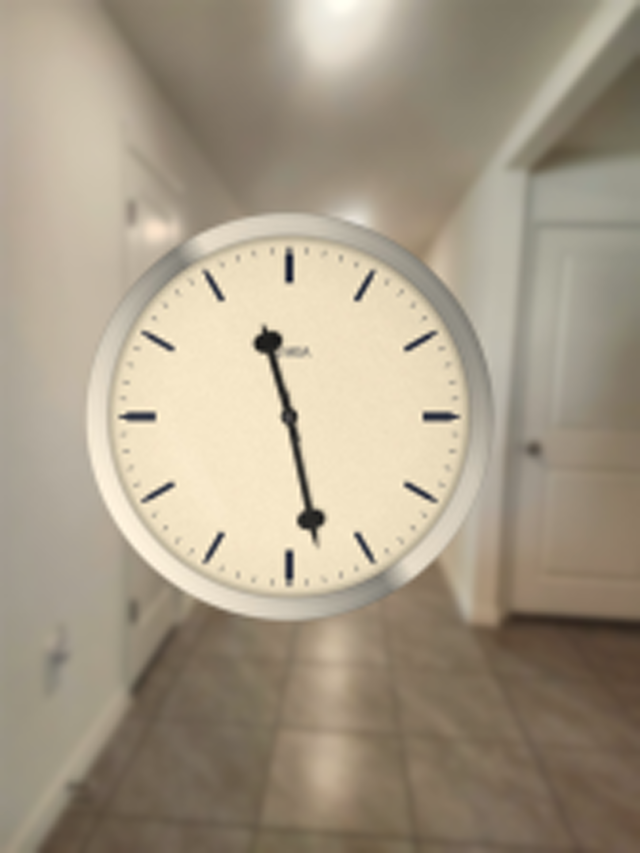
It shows 11h28
